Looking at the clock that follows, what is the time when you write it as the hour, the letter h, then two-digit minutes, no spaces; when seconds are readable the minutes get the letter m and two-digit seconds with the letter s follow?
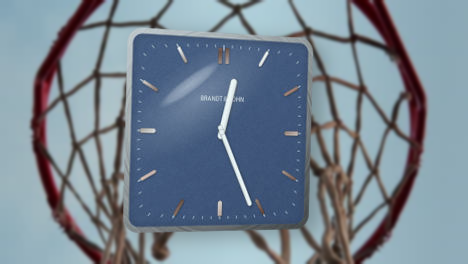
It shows 12h26
